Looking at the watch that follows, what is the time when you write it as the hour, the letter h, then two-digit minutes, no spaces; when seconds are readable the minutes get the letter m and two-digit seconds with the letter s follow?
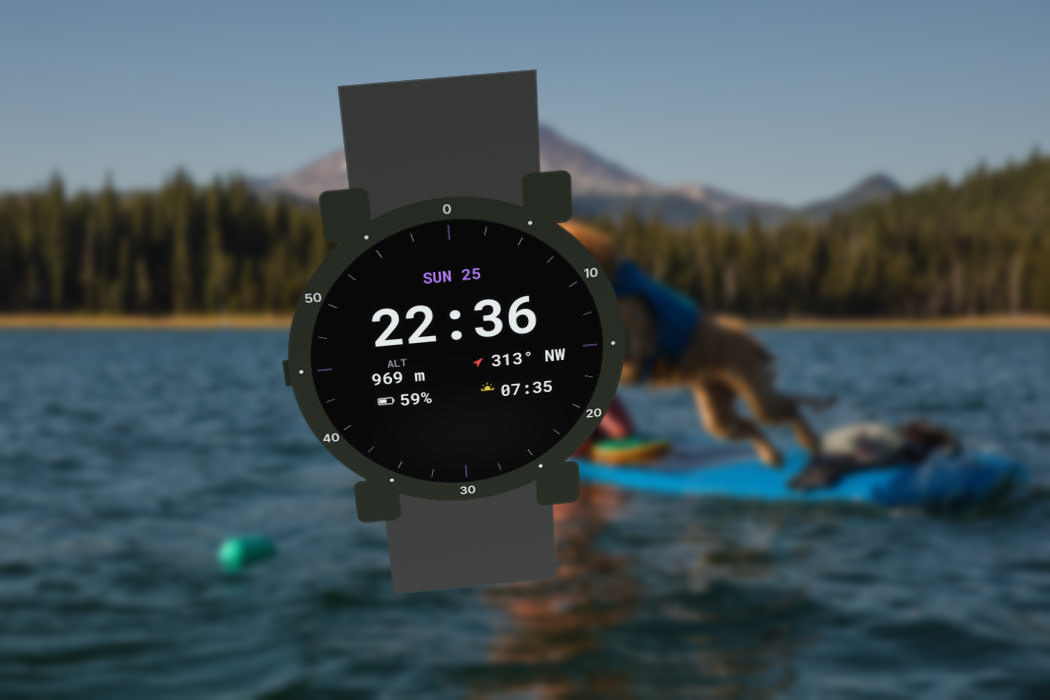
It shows 22h36
